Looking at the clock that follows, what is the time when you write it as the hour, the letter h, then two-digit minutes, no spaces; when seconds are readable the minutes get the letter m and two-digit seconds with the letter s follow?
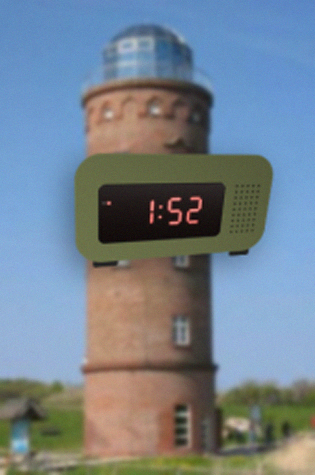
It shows 1h52
